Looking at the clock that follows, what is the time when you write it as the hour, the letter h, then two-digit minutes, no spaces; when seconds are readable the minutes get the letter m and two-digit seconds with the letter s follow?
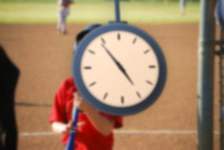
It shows 4h54
